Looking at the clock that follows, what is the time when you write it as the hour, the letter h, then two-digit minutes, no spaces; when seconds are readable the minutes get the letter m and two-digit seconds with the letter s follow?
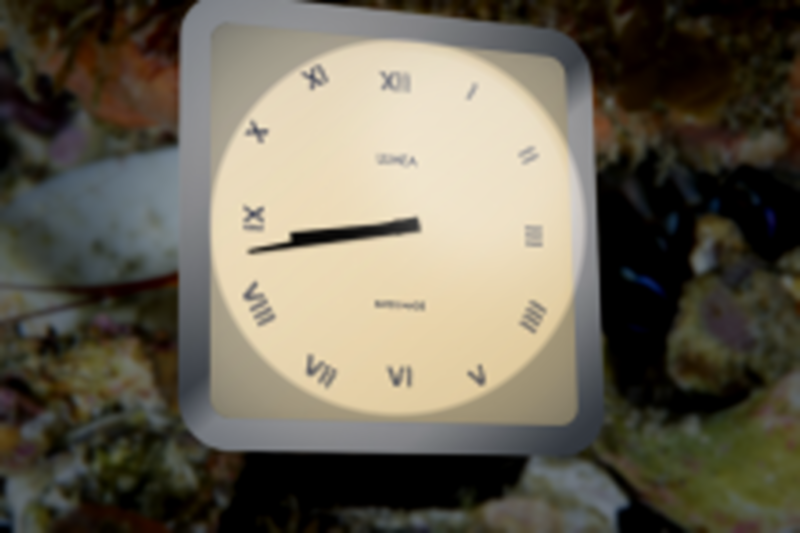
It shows 8h43
